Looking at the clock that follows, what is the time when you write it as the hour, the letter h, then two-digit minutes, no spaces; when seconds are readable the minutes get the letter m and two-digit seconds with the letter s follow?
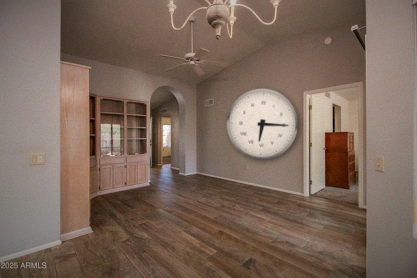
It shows 6h15
